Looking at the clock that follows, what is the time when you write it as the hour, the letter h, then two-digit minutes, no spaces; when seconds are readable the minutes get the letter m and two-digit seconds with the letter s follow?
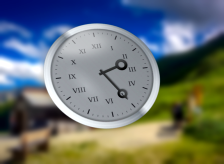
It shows 2h25
